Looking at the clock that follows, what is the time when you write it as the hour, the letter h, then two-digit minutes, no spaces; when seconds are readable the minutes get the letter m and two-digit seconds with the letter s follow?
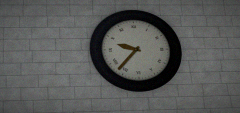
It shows 9h37
